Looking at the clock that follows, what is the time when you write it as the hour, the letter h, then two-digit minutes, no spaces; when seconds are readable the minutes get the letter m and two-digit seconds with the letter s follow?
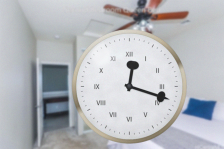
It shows 12h18
